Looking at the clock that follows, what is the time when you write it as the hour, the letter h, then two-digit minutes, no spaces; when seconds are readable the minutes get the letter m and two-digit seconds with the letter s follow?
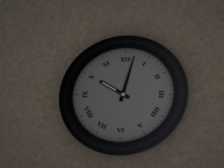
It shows 10h02
